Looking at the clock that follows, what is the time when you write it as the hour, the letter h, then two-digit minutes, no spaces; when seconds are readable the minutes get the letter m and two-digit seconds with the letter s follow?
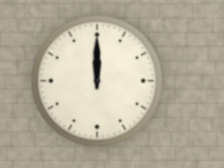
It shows 12h00
